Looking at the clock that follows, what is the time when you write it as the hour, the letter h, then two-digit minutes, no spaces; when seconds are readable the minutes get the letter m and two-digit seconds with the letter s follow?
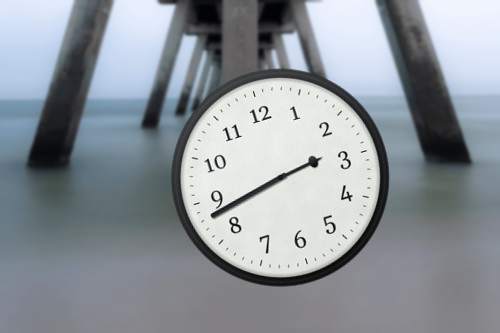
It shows 2h43
